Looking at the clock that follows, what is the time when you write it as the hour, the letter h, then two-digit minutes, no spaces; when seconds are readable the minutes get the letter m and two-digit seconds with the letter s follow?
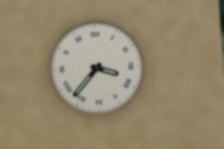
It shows 3h37
